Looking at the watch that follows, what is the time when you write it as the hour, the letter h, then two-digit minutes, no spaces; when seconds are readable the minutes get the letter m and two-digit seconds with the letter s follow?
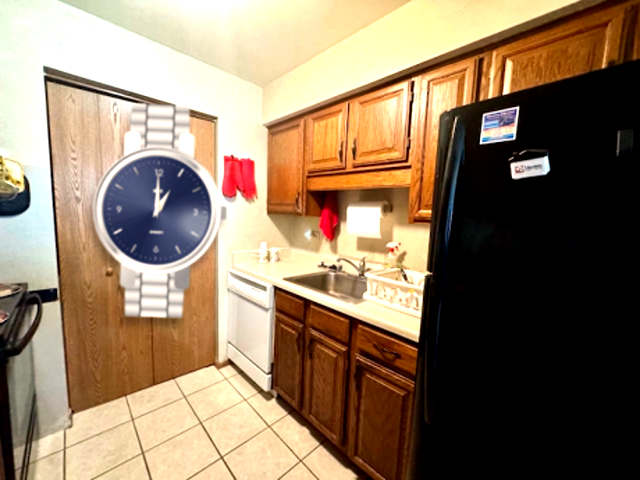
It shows 1h00
